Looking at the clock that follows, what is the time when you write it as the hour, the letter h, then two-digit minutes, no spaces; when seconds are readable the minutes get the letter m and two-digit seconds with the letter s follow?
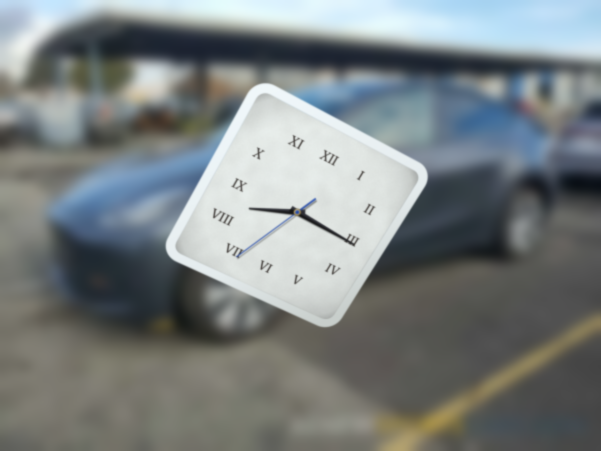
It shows 8h15m34s
